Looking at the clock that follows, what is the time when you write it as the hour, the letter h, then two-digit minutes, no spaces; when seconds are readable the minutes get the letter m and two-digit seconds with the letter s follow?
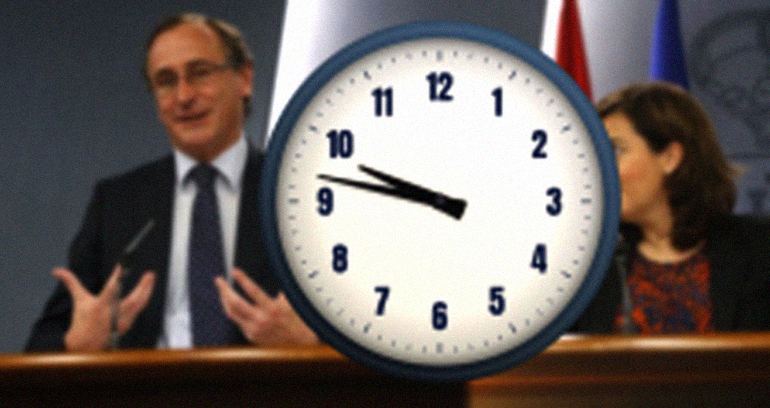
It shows 9h47
